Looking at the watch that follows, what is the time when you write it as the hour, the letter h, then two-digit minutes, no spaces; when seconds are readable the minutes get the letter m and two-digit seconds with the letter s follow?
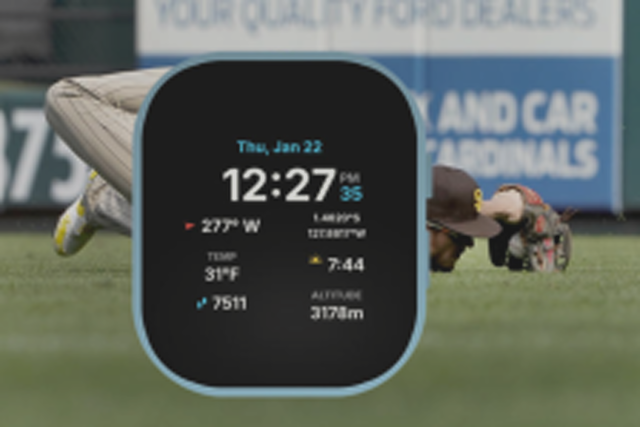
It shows 12h27
